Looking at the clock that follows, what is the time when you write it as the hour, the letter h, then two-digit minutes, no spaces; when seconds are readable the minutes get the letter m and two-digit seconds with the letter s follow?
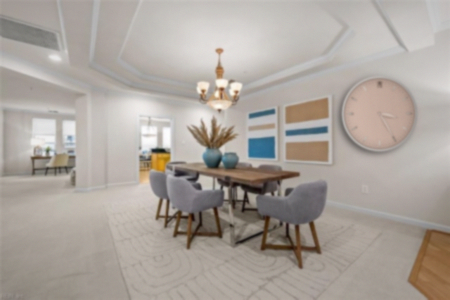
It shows 3h25
